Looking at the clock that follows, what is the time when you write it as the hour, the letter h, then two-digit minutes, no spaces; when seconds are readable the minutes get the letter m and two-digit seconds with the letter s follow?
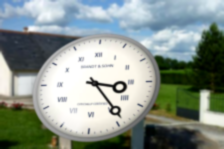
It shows 3h24
